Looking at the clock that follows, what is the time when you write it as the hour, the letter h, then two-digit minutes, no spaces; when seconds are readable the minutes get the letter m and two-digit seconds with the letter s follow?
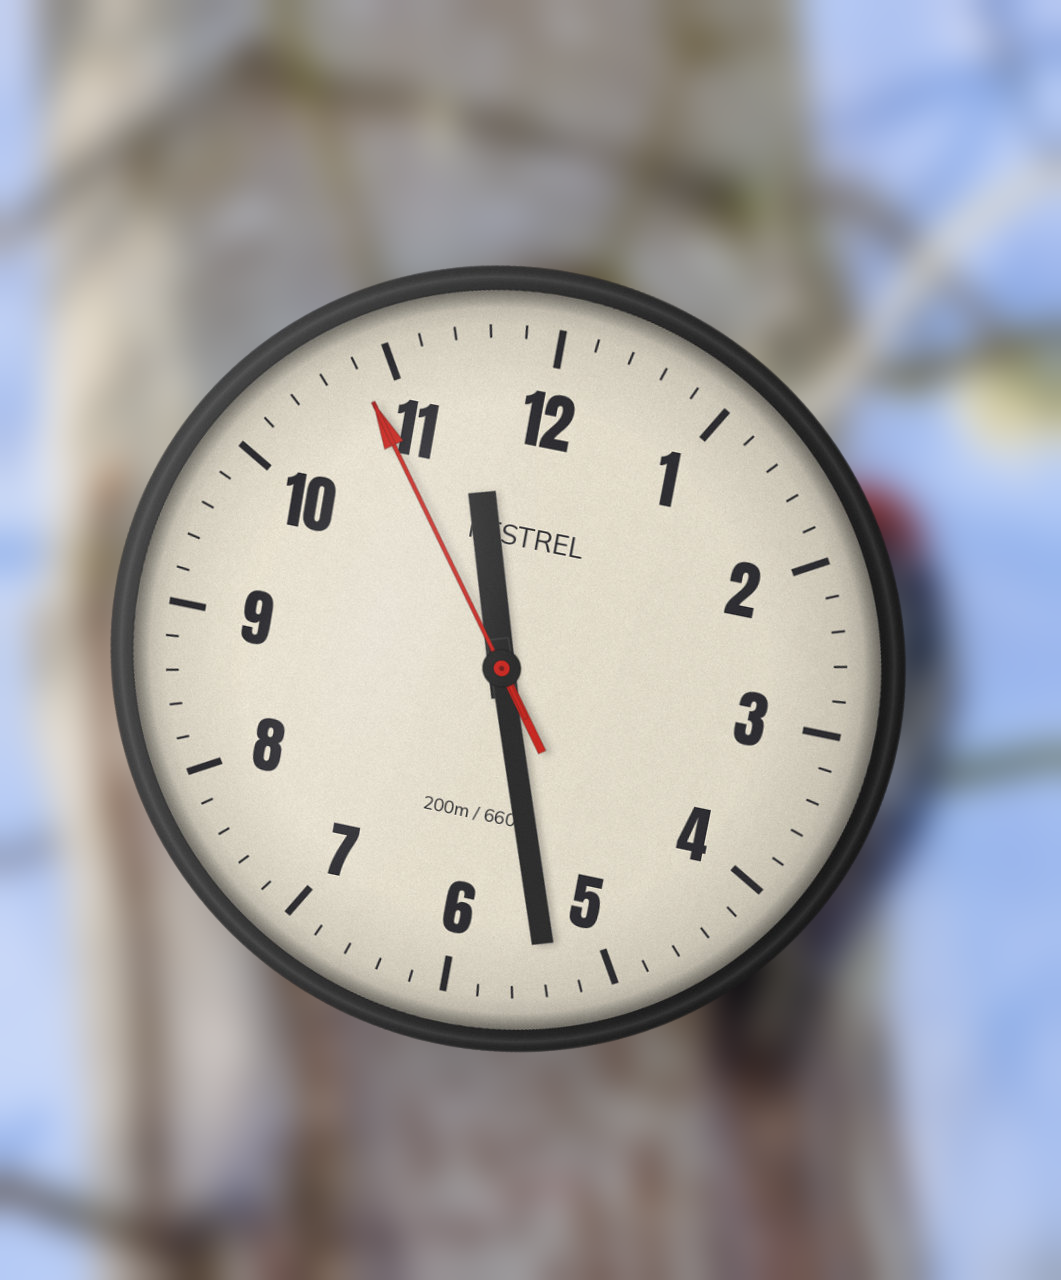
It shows 11h26m54s
